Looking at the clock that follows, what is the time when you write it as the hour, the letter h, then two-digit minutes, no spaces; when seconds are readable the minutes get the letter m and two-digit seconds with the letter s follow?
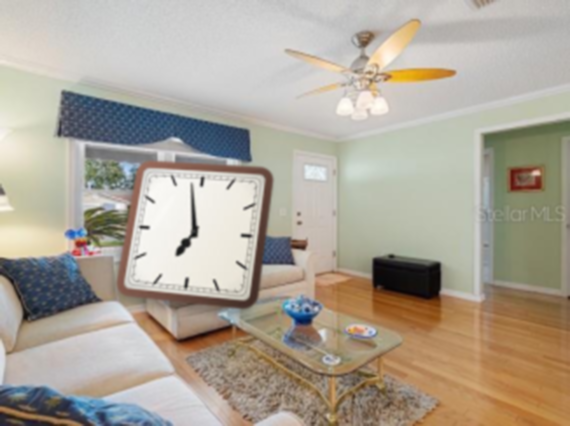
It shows 6h58
